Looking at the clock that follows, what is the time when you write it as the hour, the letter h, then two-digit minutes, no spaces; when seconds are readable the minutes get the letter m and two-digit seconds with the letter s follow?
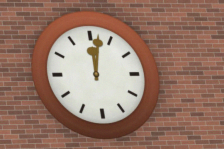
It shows 12h02
